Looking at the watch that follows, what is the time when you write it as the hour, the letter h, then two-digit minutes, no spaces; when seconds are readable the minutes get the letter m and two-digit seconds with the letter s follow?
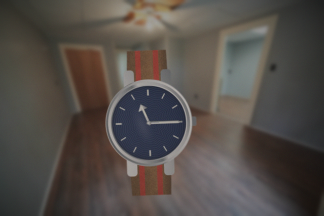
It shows 11h15
